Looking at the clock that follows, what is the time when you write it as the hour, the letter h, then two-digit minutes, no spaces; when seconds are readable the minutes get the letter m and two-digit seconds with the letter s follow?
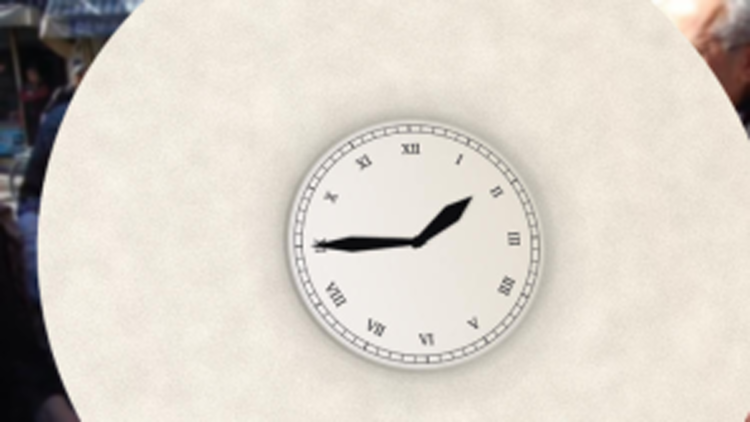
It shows 1h45
